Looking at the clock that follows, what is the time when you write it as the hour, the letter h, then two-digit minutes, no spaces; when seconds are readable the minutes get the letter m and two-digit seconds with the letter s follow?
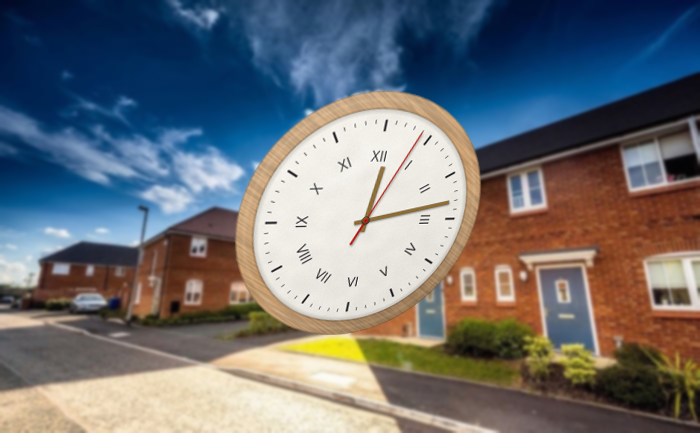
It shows 12h13m04s
